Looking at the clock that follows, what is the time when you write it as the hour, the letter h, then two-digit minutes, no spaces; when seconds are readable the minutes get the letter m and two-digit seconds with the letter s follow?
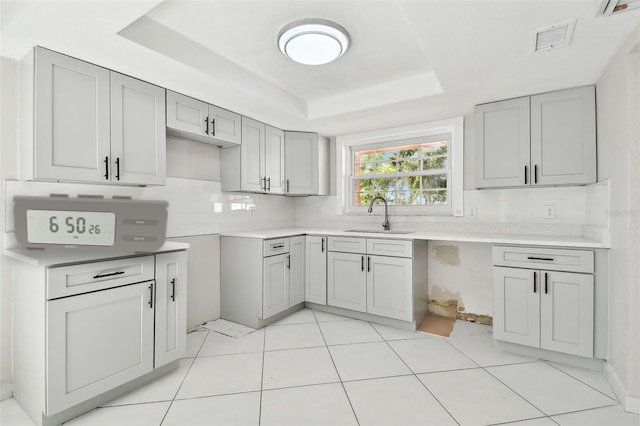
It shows 6h50m26s
